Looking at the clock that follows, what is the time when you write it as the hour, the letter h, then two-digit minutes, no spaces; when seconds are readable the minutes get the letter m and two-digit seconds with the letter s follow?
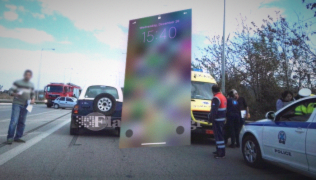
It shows 15h40
